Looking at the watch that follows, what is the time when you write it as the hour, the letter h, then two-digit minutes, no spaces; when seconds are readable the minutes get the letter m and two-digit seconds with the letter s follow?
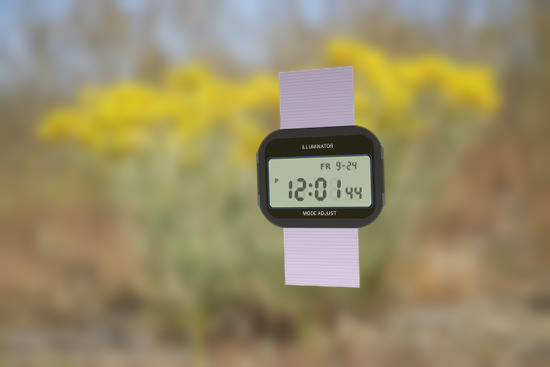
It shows 12h01m44s
